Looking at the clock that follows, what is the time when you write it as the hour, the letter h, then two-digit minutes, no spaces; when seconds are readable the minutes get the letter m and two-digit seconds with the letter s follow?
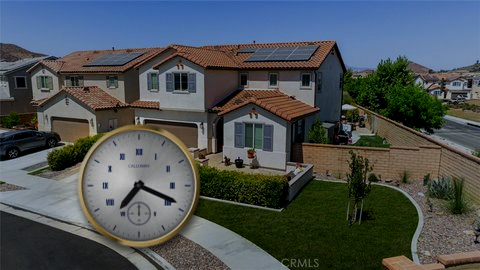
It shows 7h19
